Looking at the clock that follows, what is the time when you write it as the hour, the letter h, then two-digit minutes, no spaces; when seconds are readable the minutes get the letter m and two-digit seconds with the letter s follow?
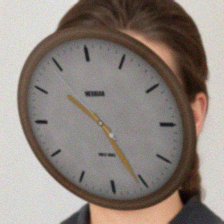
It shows 10h25m54s
